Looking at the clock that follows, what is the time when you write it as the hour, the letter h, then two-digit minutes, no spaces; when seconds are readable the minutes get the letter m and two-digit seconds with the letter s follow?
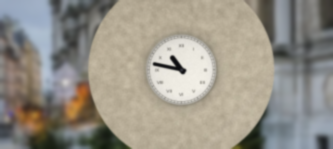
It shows 10h47
